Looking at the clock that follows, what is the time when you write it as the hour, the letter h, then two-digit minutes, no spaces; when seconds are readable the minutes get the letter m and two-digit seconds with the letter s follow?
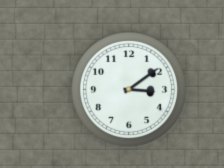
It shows 3h09
